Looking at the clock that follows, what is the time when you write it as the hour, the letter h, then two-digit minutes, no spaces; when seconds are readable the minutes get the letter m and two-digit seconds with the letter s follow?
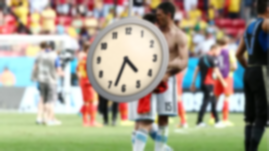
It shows 4h33
